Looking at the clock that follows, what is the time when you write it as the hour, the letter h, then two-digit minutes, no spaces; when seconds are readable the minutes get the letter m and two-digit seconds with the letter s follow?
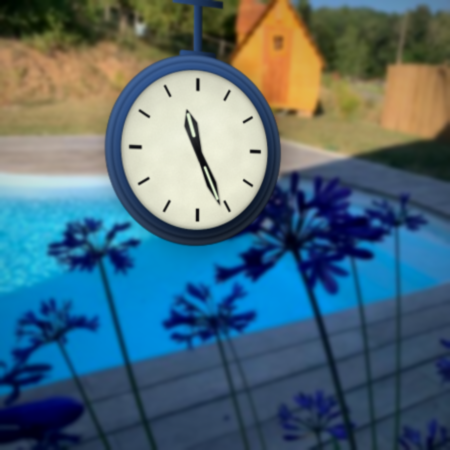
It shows 11h26
